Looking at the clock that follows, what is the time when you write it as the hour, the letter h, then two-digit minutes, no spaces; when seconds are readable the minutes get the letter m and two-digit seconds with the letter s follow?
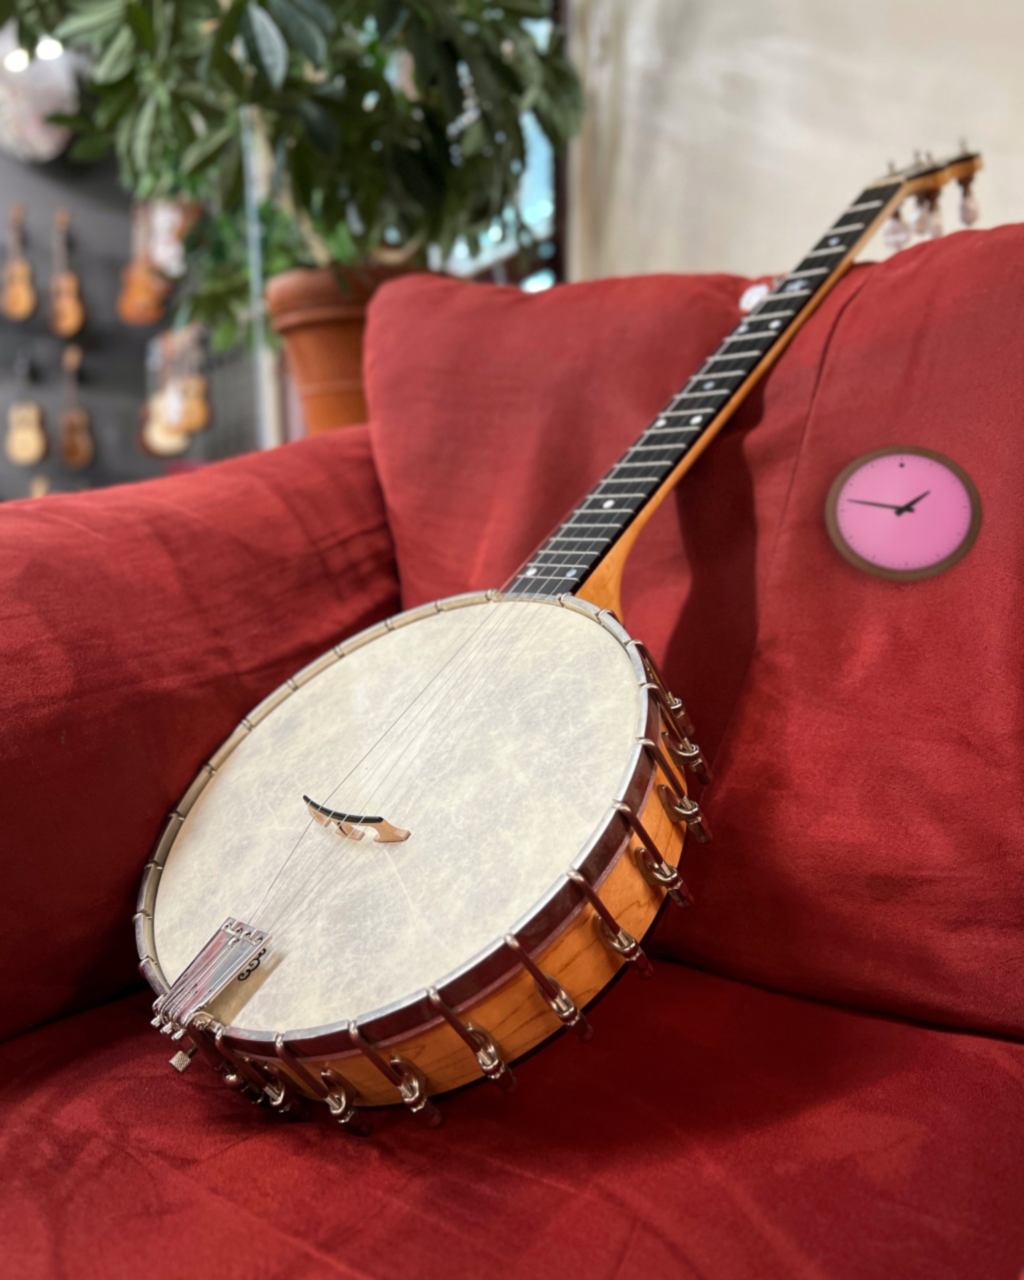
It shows 1h47
